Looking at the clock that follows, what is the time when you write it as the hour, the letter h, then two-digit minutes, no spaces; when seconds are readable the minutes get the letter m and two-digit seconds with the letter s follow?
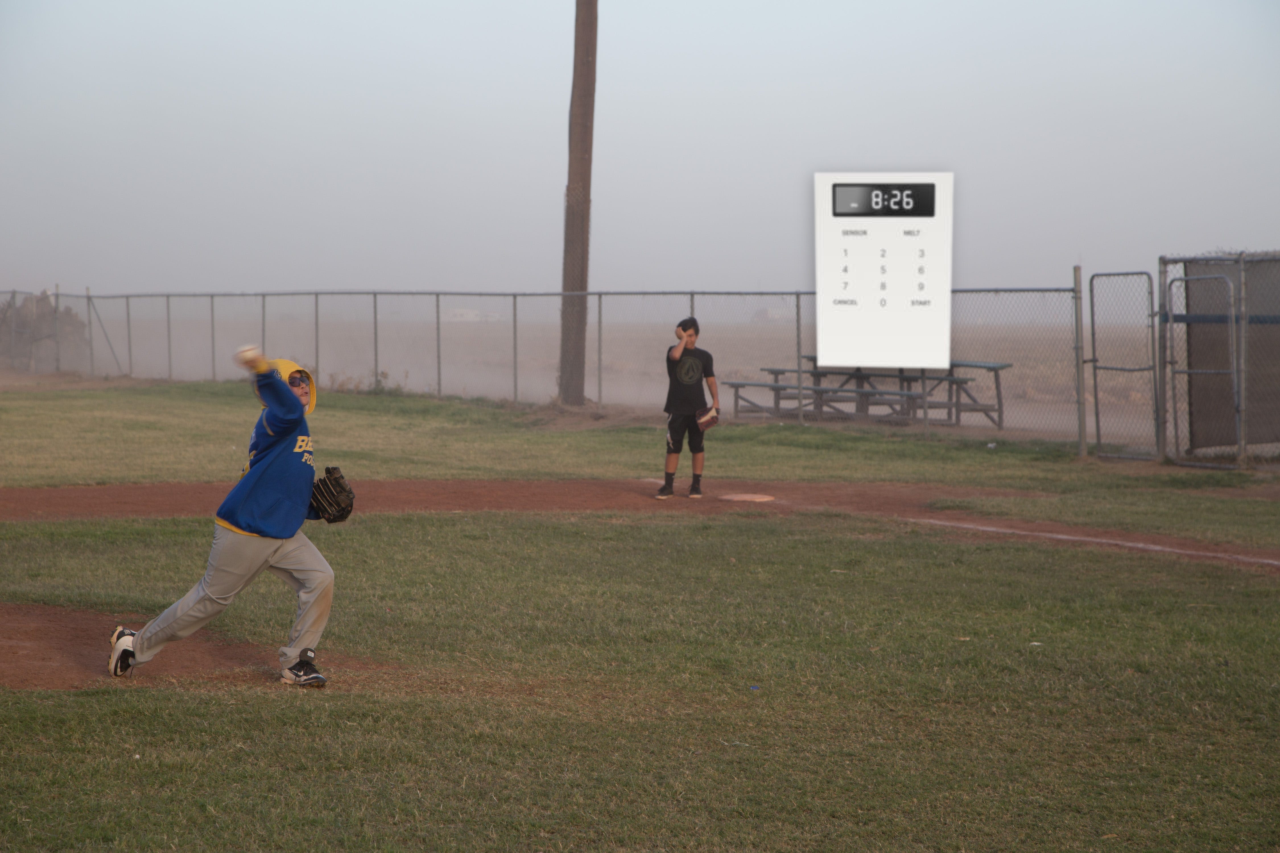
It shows 8h26
